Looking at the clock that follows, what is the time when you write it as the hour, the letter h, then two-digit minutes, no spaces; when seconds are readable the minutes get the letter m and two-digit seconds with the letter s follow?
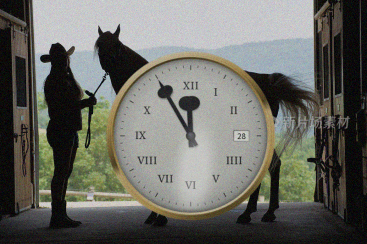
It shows 11h55
